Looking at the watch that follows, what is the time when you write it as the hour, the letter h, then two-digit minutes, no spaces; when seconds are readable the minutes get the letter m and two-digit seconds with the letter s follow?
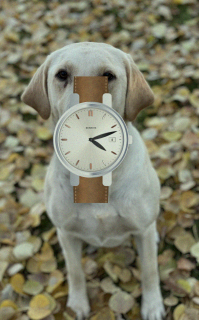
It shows 4h12
